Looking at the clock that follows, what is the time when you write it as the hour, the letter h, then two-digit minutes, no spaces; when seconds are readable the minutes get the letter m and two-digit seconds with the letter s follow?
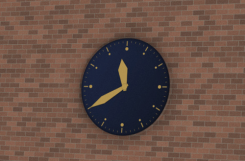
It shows 11h40
